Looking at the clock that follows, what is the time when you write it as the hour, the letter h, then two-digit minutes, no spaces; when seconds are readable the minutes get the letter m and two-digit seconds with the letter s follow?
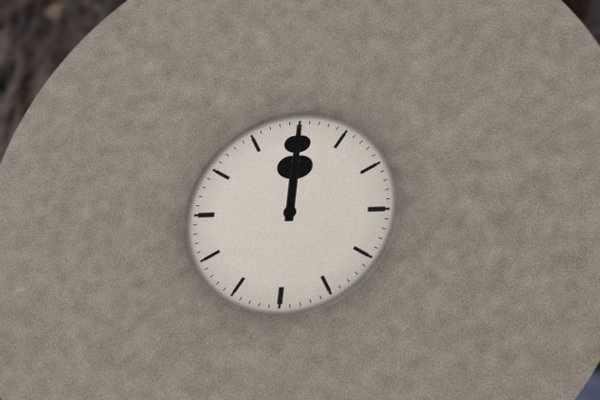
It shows 12h00
